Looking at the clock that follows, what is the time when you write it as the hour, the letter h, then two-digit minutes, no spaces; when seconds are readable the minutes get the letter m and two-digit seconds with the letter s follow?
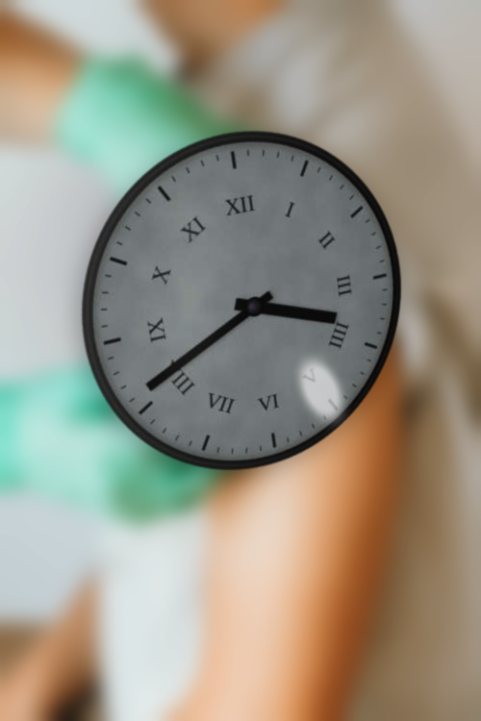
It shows 3h41
